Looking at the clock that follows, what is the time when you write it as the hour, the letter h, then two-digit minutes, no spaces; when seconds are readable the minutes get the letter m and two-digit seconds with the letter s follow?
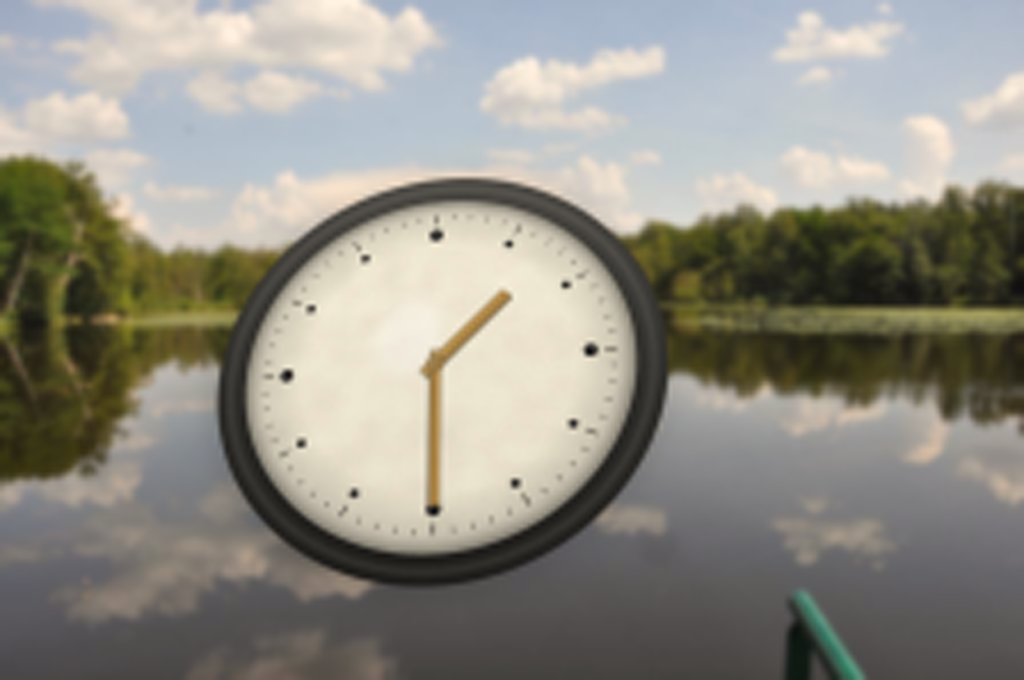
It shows 1h30
